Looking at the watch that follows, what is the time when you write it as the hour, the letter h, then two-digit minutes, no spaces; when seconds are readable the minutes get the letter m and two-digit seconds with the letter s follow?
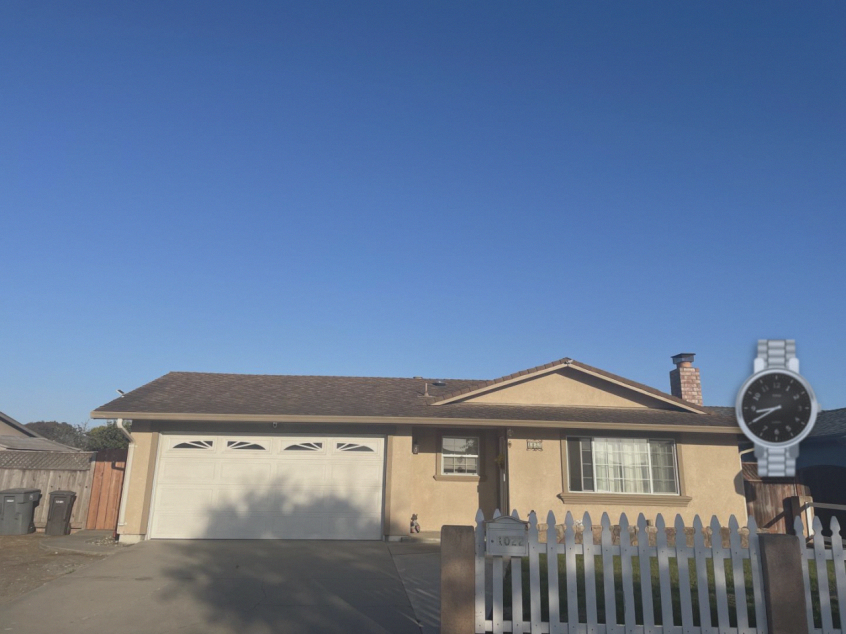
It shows 8h40
